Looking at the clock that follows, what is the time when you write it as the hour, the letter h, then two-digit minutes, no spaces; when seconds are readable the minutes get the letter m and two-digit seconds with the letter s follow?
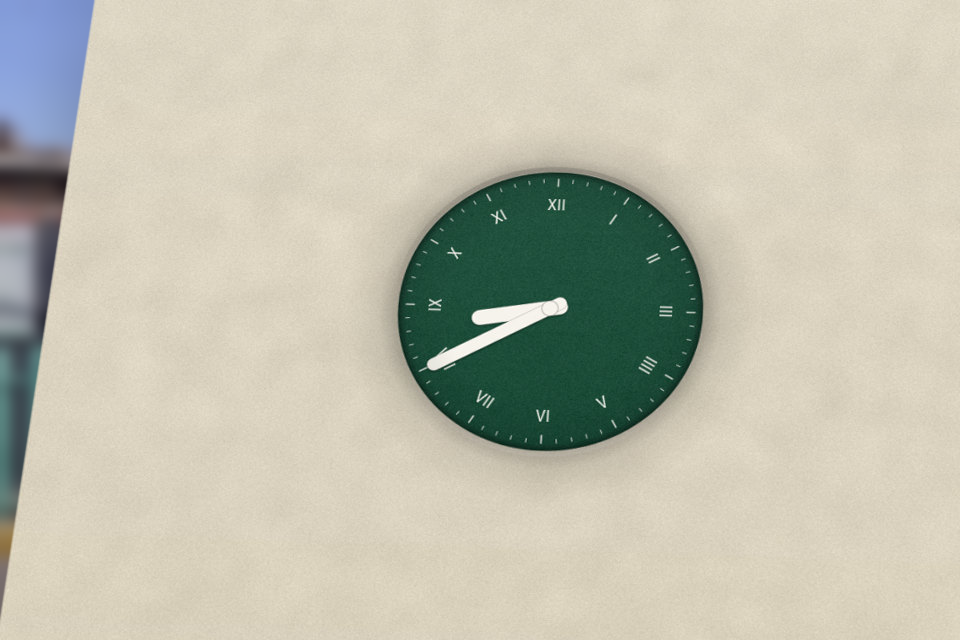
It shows 8h40
